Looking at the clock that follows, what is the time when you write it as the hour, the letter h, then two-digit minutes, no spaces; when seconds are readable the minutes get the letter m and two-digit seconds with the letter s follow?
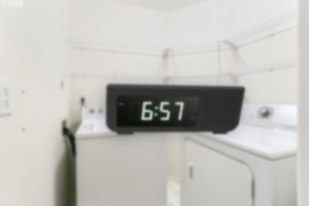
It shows 6h57
